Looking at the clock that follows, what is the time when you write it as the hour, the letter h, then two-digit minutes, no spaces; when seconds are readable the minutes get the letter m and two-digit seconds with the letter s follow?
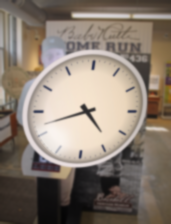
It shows 4h42
